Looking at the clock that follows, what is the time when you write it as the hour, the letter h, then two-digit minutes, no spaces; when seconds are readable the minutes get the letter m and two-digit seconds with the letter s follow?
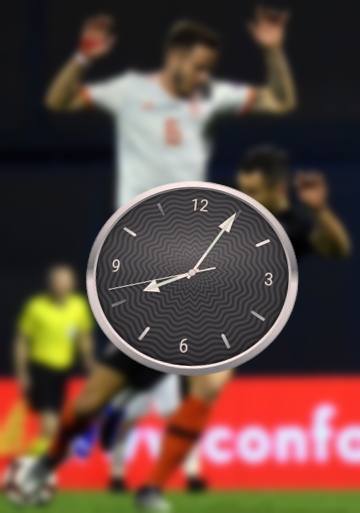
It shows 8h04m42s
